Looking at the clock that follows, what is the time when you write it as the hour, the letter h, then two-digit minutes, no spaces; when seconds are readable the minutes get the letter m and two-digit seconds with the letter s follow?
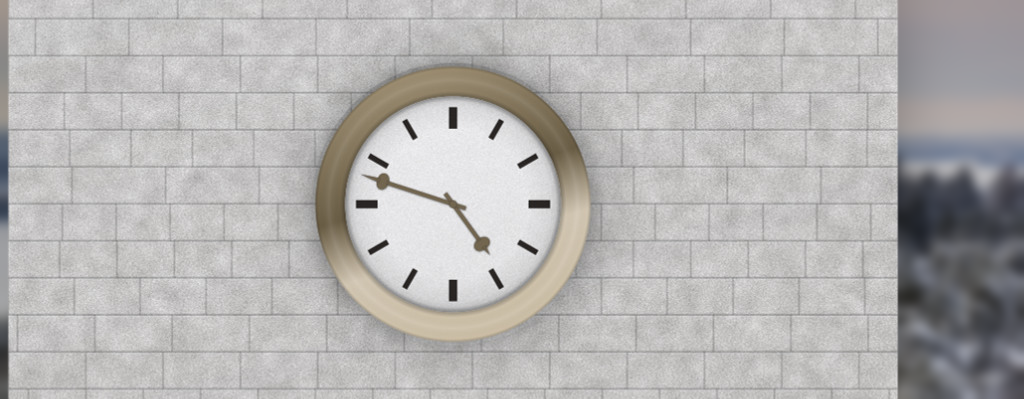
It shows 4h48
